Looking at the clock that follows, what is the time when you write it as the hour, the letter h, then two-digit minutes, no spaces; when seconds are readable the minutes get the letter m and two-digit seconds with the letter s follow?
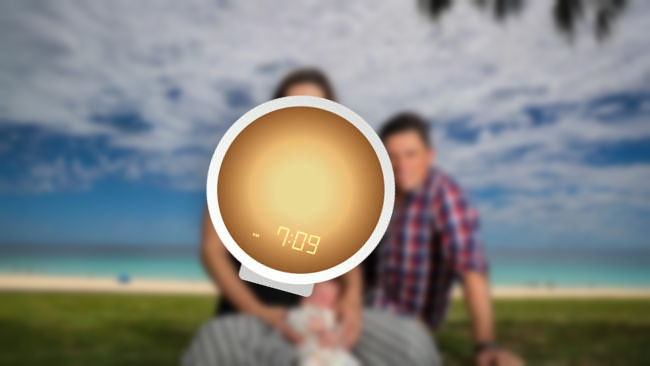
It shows 7h09
